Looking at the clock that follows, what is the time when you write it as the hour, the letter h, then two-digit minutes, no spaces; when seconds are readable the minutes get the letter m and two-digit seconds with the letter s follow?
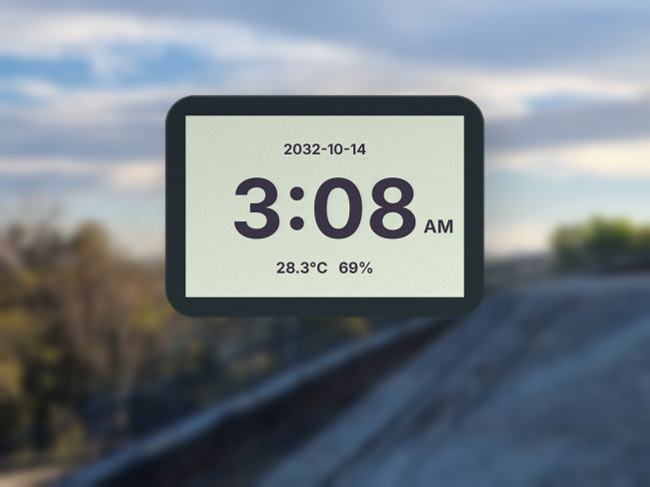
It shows 3h08
